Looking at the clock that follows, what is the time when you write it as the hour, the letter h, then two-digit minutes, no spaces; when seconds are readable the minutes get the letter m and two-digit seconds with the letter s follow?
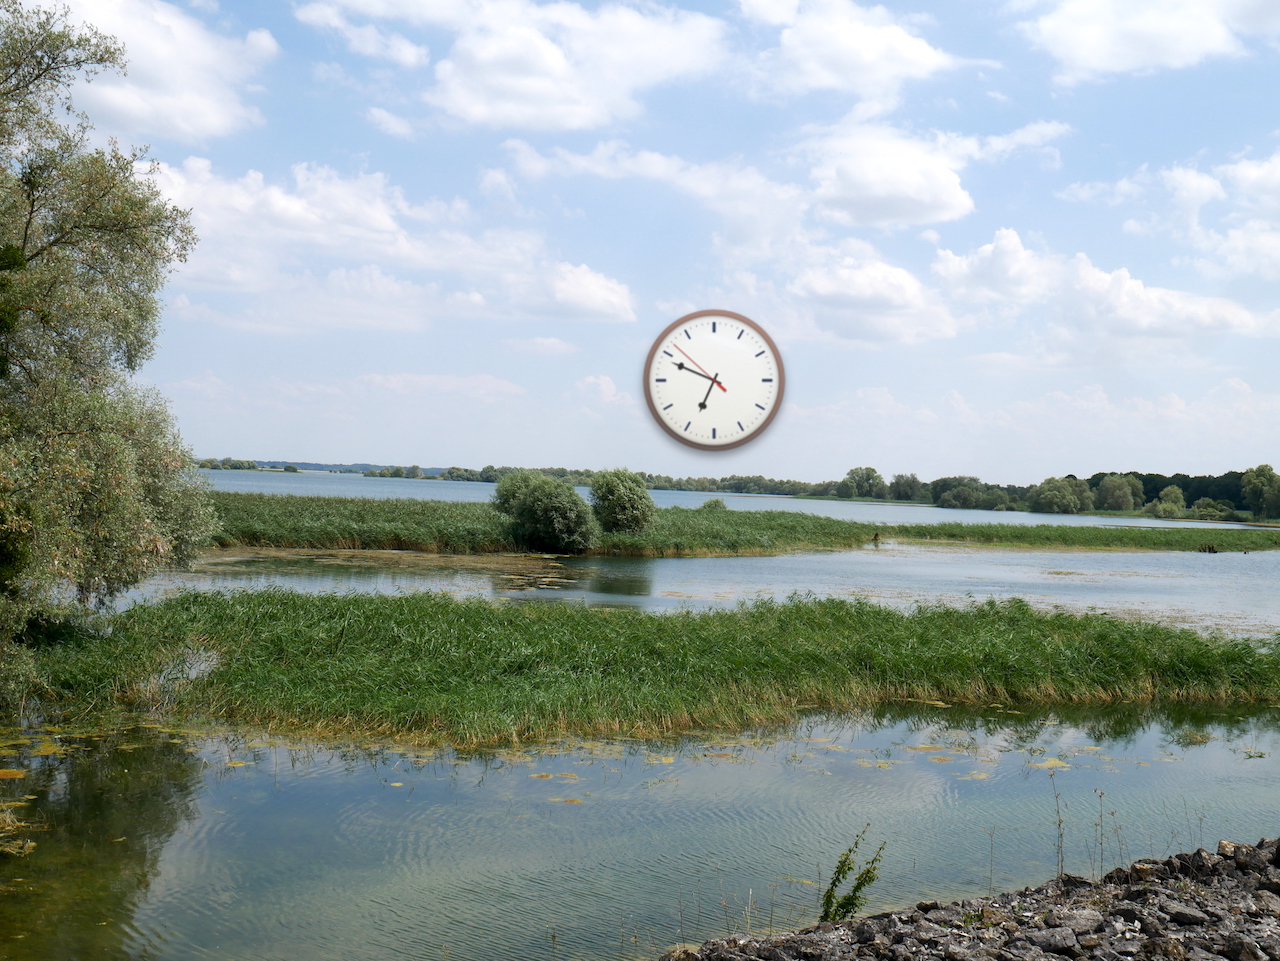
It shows 6h48m52s
